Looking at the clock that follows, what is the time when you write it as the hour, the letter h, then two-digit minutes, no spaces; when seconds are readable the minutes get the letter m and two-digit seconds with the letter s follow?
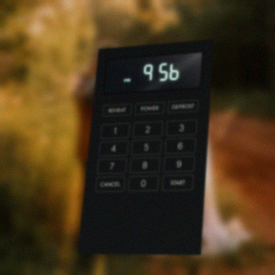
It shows 9h56
